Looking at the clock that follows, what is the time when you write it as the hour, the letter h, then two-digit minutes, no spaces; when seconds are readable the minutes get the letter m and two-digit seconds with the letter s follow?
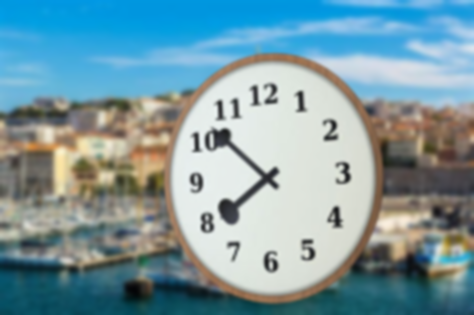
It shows 7h52
